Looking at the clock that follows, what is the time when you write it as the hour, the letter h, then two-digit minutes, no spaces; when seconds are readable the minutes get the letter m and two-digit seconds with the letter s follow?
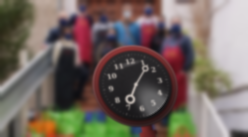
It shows 7h07
